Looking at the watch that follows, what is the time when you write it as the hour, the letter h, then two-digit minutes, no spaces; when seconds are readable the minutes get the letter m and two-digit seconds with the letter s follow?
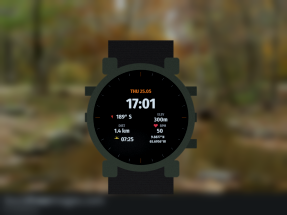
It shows 17h01
